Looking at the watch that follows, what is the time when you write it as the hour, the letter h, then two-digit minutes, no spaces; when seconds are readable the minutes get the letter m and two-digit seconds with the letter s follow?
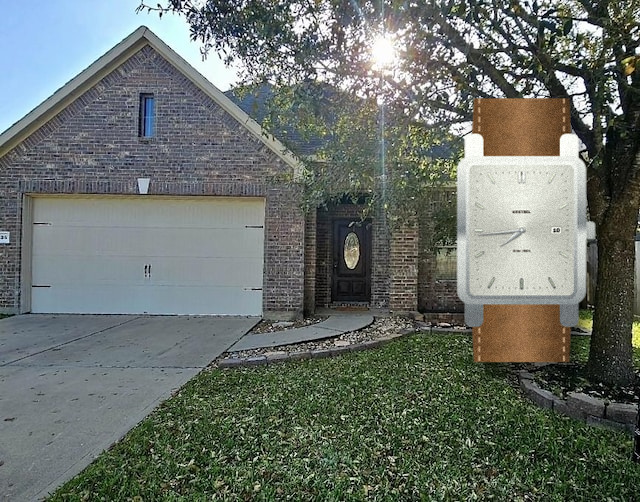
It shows 7h44
